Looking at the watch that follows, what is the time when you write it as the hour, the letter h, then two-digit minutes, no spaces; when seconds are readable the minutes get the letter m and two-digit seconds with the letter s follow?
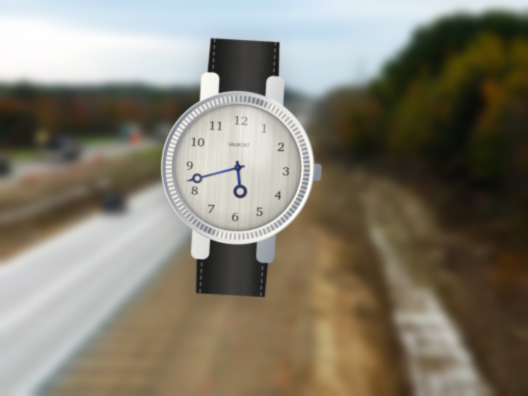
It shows 5h42
